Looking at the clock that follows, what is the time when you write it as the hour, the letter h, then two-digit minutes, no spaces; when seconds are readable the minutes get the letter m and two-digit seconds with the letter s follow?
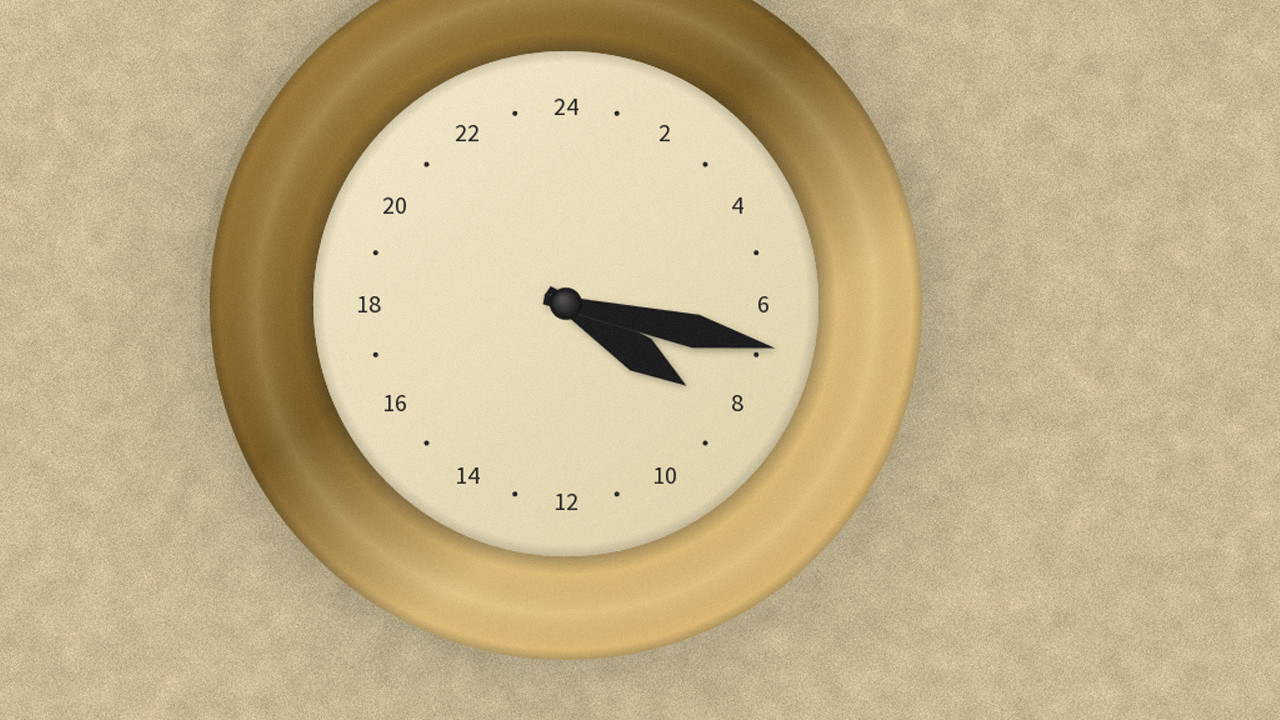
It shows 8h17
